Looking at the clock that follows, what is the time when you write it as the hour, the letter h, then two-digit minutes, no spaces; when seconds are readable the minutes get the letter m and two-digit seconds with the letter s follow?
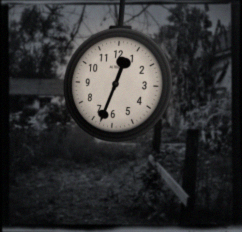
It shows 12h33
